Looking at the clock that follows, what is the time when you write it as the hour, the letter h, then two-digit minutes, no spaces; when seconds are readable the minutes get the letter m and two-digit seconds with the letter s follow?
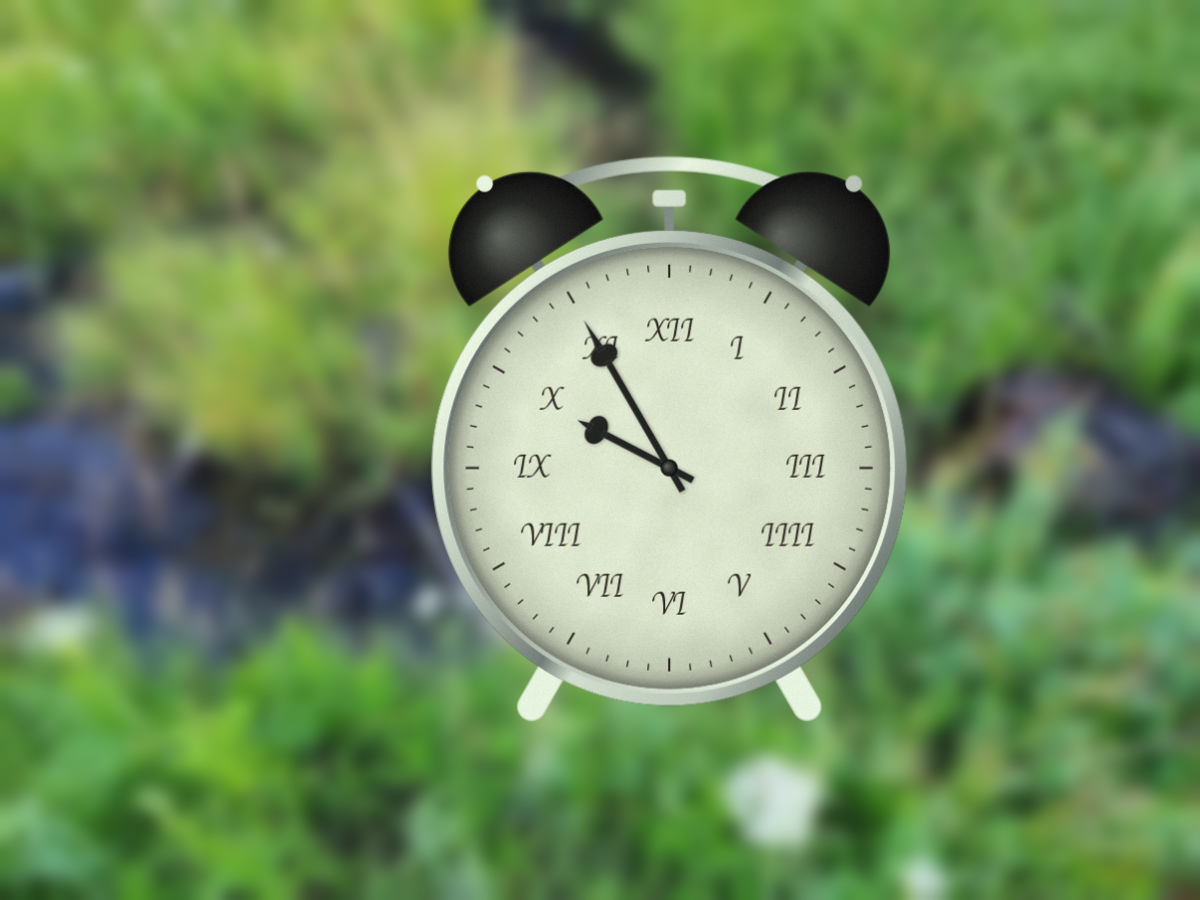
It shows 9h55
